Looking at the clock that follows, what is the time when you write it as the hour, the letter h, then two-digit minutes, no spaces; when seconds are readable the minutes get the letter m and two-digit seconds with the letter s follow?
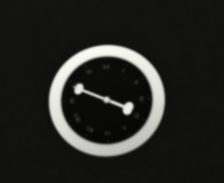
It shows 3h49
